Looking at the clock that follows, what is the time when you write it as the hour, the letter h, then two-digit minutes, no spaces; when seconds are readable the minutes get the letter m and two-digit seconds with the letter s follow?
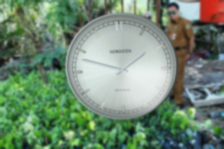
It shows 1h48
